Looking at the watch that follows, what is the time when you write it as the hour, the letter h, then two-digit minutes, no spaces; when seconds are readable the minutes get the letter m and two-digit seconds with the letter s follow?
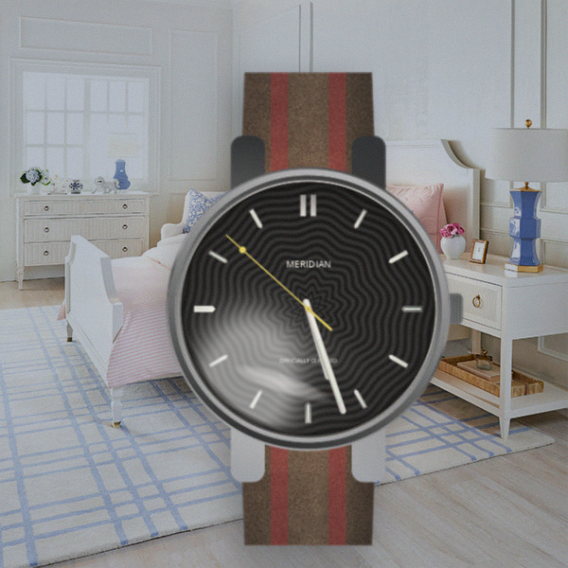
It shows 5h26m52s
